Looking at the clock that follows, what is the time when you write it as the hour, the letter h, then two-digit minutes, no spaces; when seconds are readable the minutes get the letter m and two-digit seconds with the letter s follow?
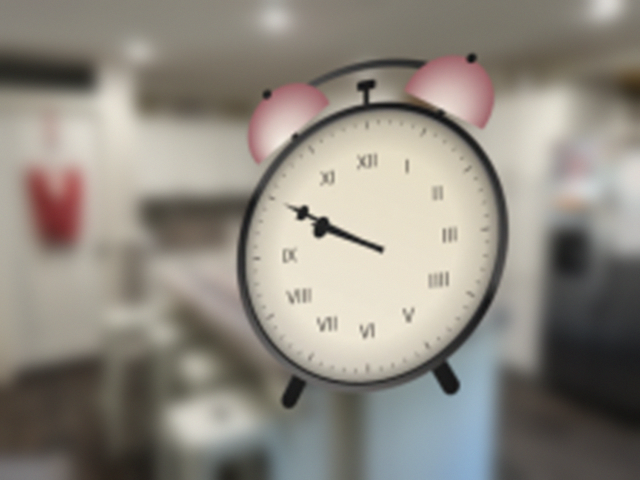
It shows 9h50
